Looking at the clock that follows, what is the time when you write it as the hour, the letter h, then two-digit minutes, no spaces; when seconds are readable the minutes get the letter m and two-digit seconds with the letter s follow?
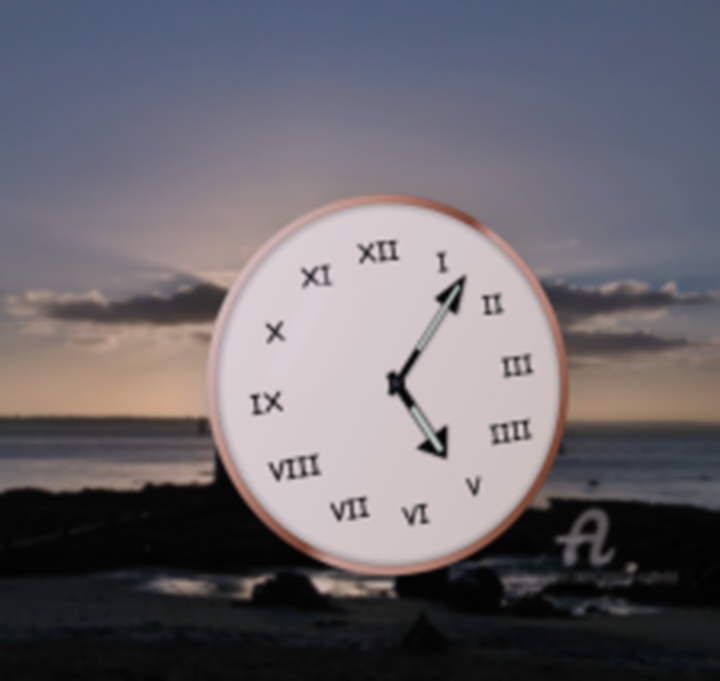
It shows 5h07
